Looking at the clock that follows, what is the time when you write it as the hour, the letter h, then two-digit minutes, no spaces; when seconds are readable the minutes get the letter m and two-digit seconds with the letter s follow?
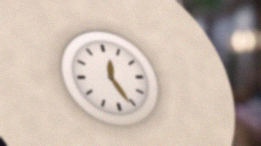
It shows 12h26
